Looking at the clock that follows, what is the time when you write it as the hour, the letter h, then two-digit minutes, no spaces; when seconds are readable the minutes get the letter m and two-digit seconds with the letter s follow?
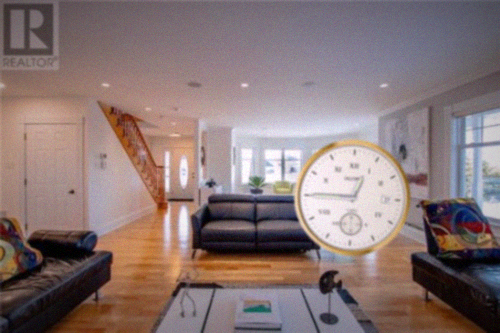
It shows 12h45
